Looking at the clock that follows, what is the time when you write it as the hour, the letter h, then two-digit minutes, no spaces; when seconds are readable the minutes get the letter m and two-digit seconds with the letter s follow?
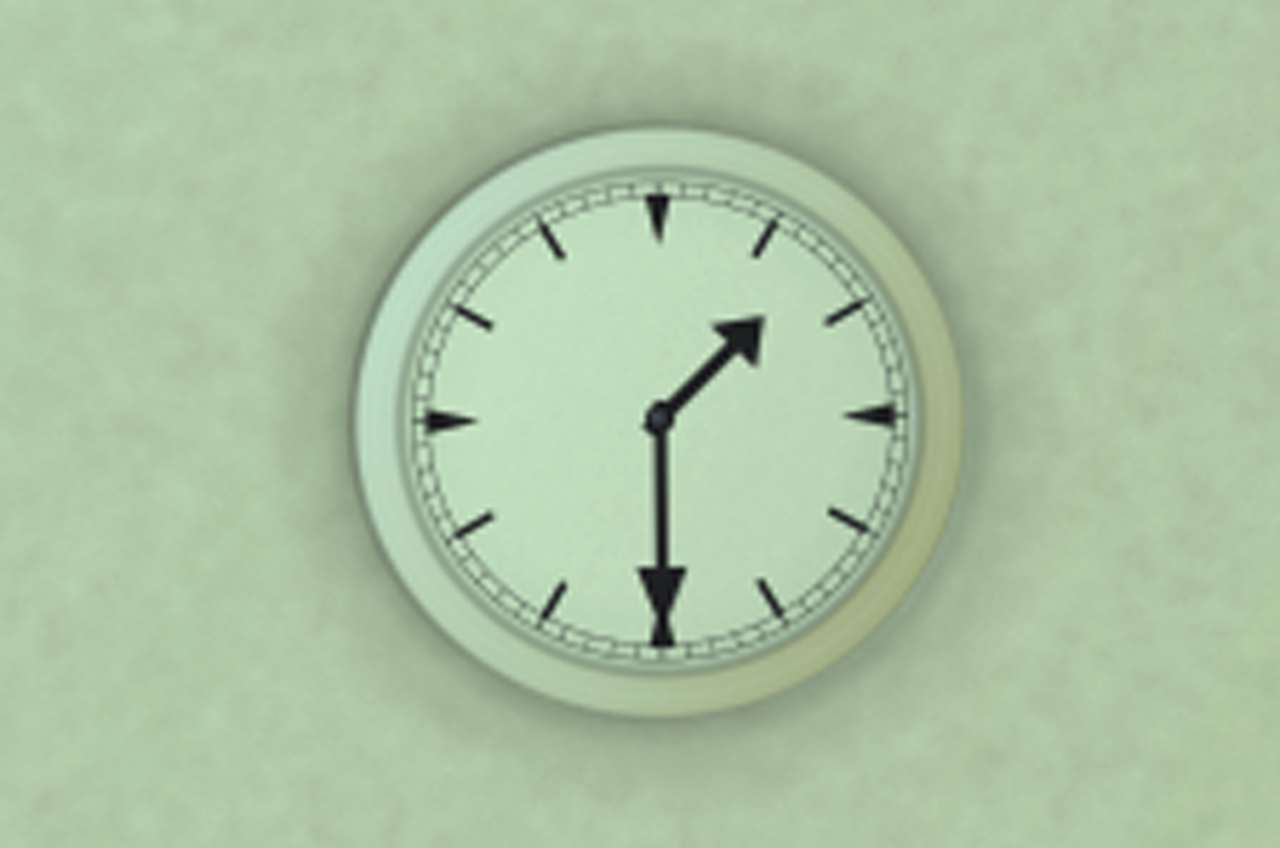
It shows 1h30
